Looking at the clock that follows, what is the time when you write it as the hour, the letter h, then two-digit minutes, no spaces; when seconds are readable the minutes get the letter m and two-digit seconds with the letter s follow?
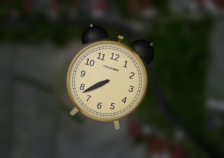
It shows 7h38
